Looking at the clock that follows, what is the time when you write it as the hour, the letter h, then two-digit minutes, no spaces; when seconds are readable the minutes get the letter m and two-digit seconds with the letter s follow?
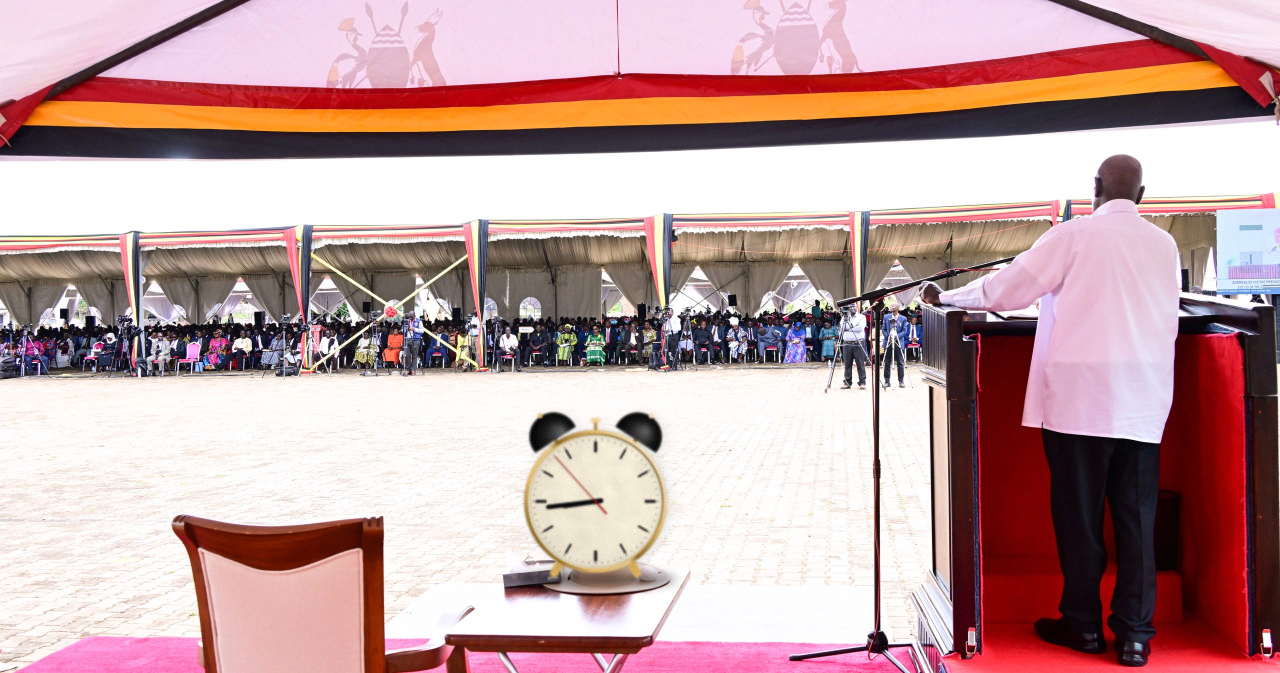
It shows 8h43m53s
